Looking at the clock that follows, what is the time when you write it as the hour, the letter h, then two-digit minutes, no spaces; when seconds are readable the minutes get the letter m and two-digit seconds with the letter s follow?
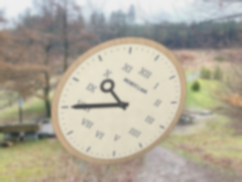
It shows 9h40
